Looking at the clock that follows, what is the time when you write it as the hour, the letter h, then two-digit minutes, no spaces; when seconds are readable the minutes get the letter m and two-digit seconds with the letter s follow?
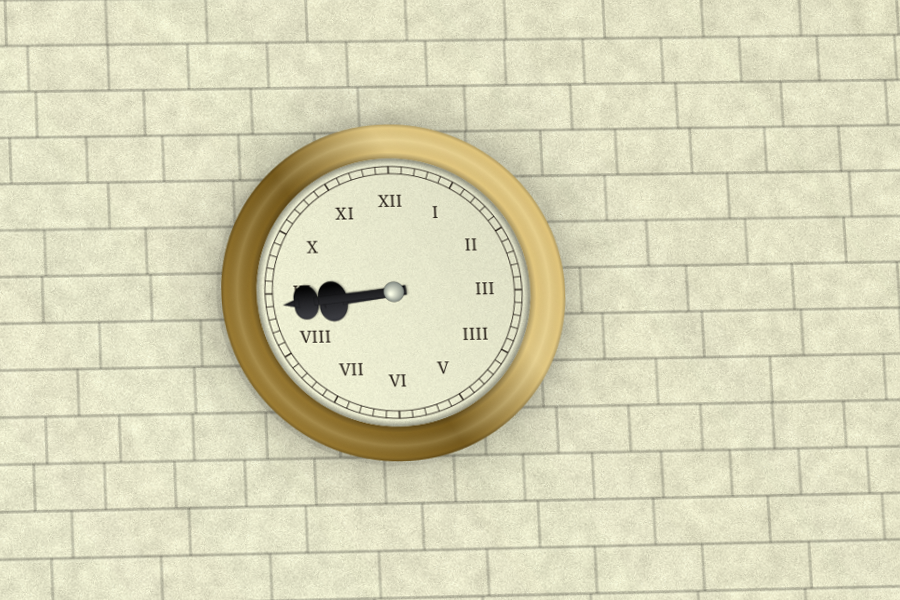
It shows 8h44
